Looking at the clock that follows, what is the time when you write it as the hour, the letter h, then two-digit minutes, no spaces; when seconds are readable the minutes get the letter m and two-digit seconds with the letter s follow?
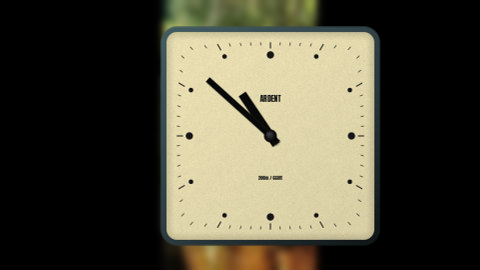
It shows 10h52
